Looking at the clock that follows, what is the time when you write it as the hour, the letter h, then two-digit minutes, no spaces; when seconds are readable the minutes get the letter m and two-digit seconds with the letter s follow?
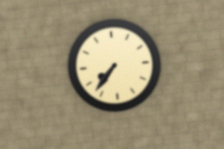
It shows 7h37
